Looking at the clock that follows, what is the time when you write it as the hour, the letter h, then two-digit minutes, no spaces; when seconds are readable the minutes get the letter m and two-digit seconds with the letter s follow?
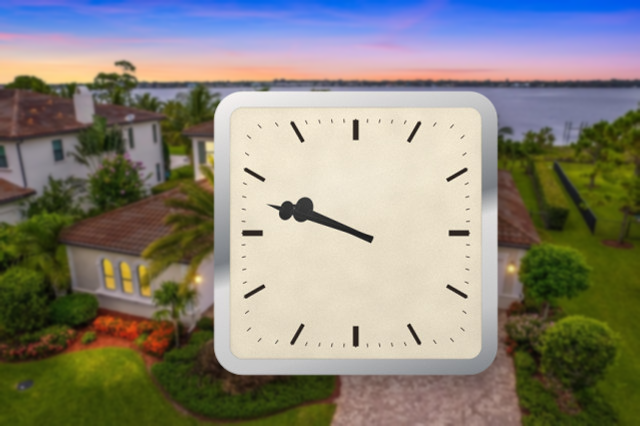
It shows 9h48
